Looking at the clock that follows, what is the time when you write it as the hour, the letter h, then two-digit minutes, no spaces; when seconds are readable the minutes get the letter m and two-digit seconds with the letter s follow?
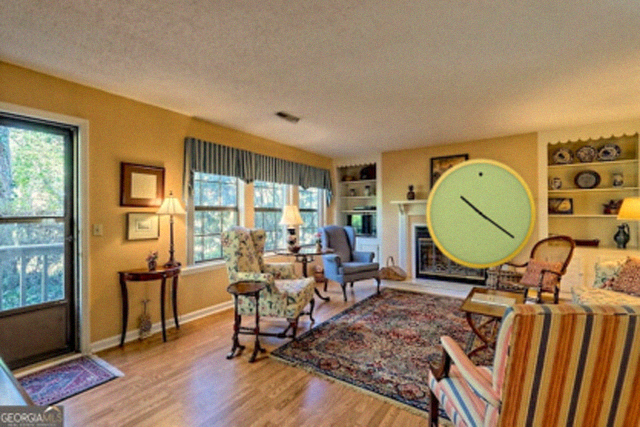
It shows 10h21
